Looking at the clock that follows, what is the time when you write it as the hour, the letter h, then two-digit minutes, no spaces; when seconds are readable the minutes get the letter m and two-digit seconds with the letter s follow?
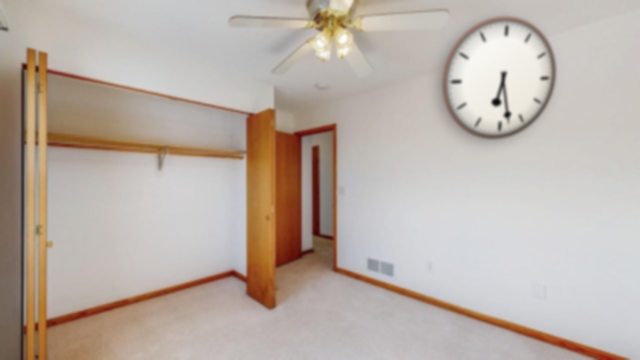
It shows 6h28
